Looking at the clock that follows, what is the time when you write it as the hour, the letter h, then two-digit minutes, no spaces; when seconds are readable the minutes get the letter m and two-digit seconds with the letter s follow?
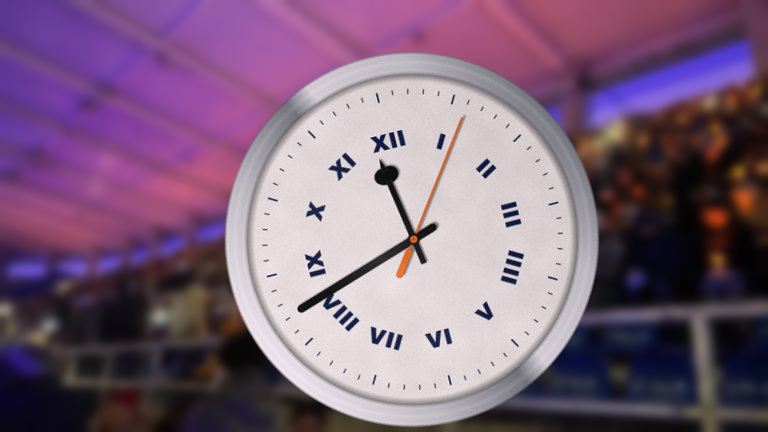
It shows 11h42m06s
